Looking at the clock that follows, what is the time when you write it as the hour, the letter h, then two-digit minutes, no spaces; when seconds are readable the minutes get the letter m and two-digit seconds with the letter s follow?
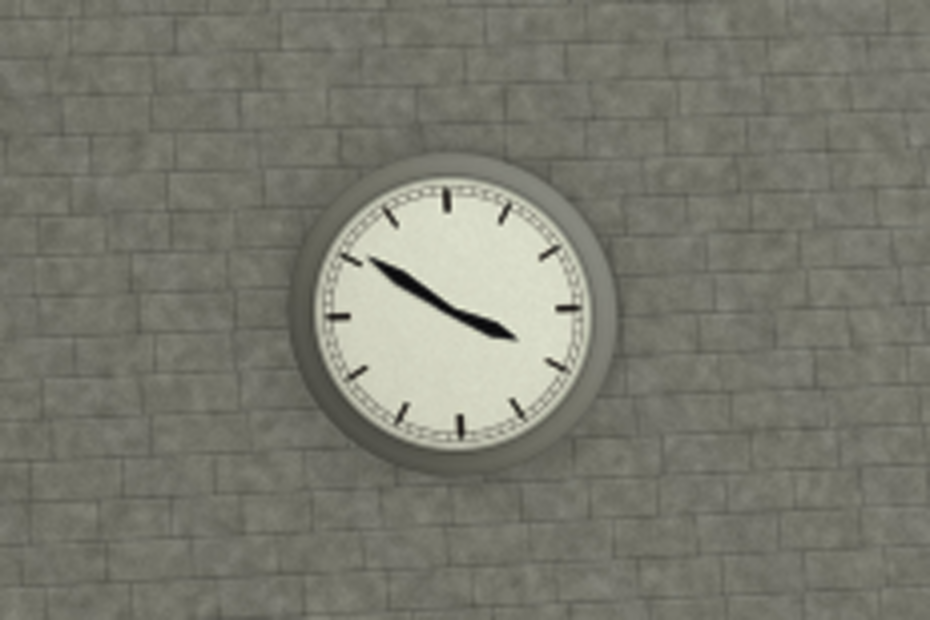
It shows 3h51
